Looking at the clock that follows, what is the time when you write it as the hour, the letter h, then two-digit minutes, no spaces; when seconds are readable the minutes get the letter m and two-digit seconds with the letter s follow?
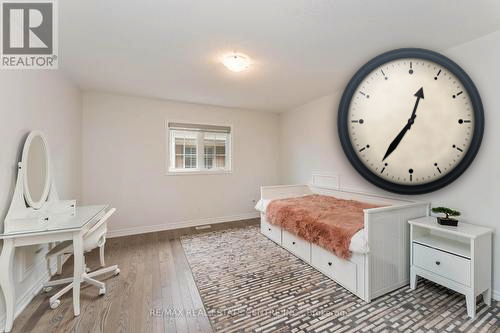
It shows 12h36
